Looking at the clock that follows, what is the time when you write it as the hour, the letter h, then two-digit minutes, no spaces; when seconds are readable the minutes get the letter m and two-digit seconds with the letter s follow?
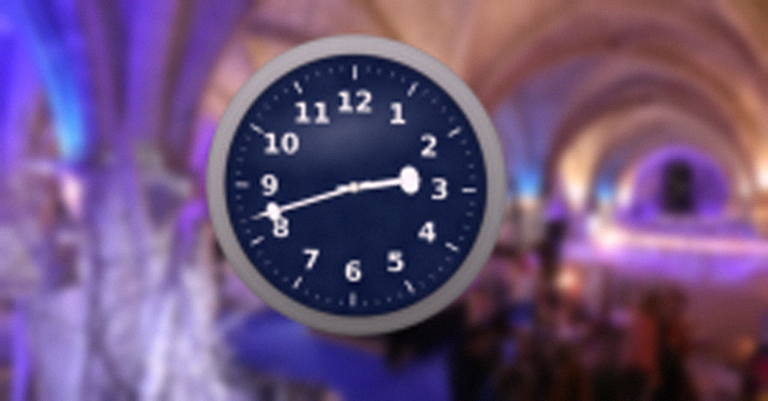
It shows 2h42
